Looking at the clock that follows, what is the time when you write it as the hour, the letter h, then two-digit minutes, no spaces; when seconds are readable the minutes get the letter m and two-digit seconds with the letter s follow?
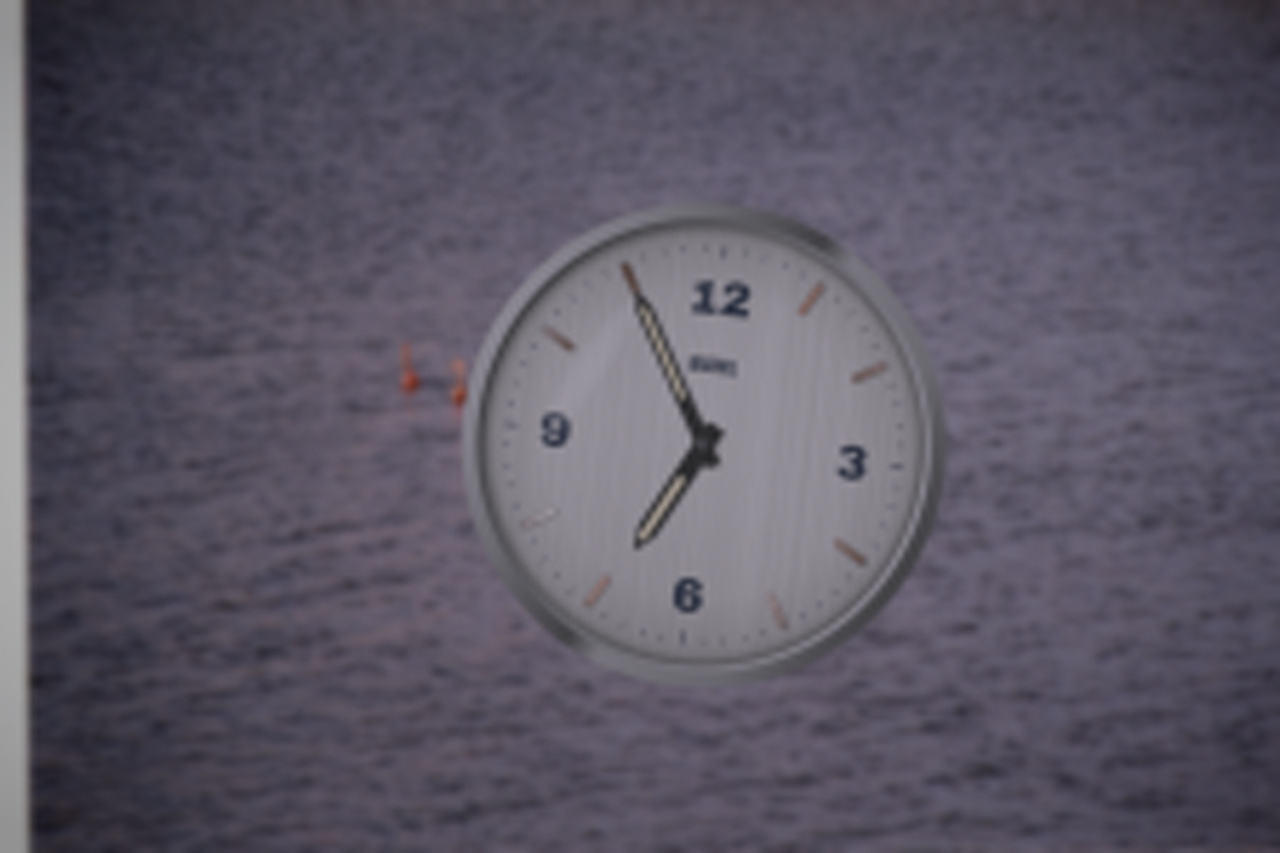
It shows 6h55
